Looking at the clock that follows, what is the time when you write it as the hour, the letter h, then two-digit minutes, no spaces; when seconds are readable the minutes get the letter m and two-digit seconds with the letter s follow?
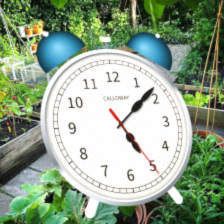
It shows 5h08m25s
